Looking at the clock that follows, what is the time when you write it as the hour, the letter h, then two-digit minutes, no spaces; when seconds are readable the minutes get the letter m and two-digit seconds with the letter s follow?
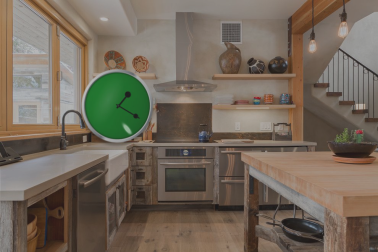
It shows 1h20
